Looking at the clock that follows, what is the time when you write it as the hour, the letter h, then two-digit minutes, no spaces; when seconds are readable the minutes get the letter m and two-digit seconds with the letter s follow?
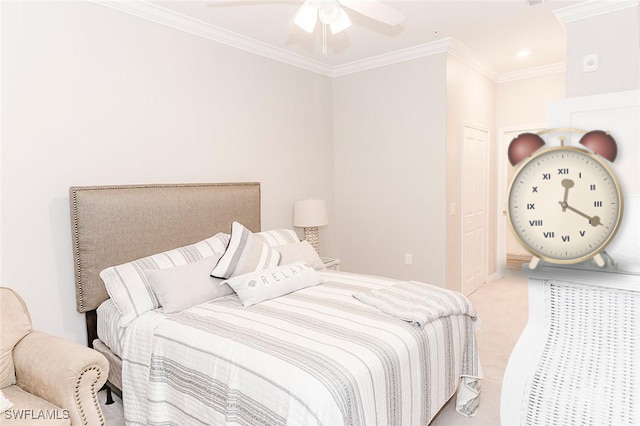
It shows 12h20
